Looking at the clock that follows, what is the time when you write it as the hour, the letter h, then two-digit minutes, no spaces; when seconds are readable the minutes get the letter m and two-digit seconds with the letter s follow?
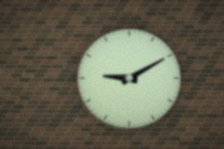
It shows 9h10
